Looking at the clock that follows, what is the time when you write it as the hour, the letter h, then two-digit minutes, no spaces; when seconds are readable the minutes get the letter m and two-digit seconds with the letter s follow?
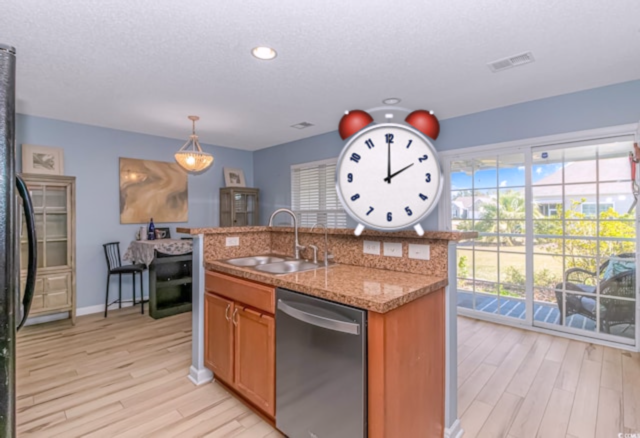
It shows 2h00
